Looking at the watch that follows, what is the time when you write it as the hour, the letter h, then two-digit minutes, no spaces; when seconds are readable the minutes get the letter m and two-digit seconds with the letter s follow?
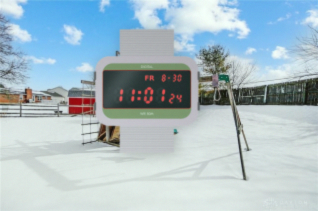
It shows 11h01m24s
